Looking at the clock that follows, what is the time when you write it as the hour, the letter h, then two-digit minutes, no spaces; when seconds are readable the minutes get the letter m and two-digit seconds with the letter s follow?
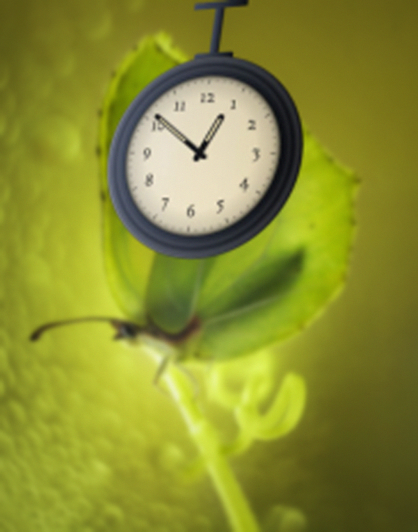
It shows 12h51
